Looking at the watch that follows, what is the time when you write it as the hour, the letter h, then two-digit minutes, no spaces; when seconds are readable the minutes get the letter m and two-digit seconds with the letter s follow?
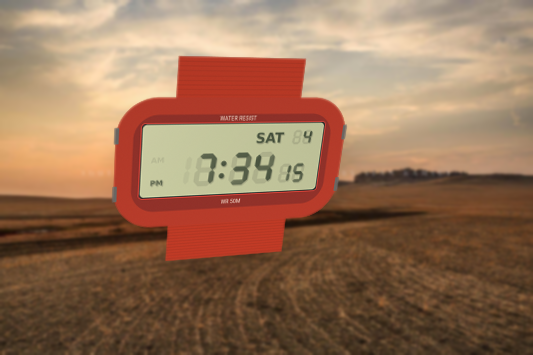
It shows 7h34m15s
